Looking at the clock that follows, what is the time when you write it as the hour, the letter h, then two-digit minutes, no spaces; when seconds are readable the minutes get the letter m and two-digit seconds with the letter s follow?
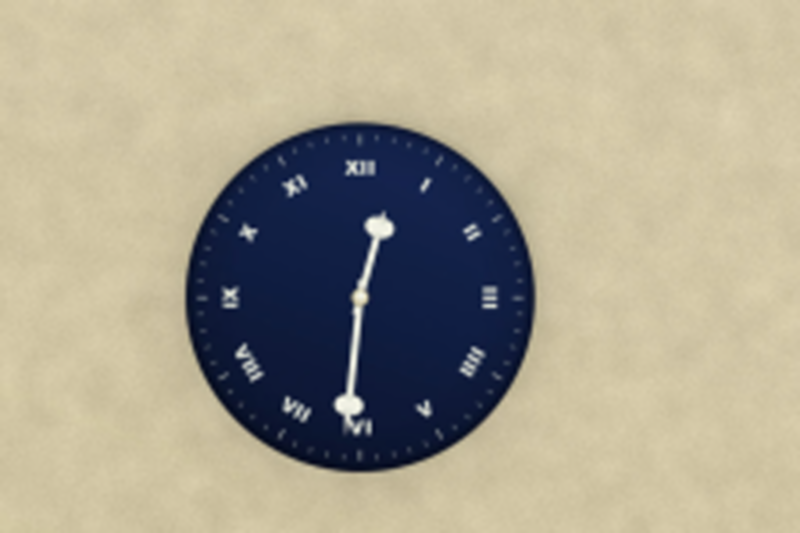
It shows 12h31
